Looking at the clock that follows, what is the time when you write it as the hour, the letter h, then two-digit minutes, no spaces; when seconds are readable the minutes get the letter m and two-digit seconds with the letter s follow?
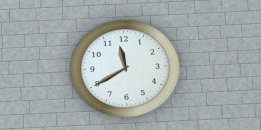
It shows 11h40
